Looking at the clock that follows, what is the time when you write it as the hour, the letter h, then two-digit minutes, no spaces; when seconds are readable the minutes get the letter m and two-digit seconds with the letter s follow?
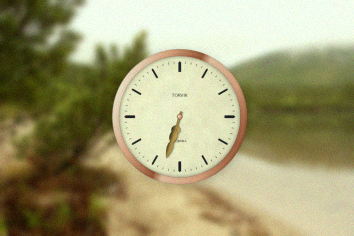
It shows 6h33
